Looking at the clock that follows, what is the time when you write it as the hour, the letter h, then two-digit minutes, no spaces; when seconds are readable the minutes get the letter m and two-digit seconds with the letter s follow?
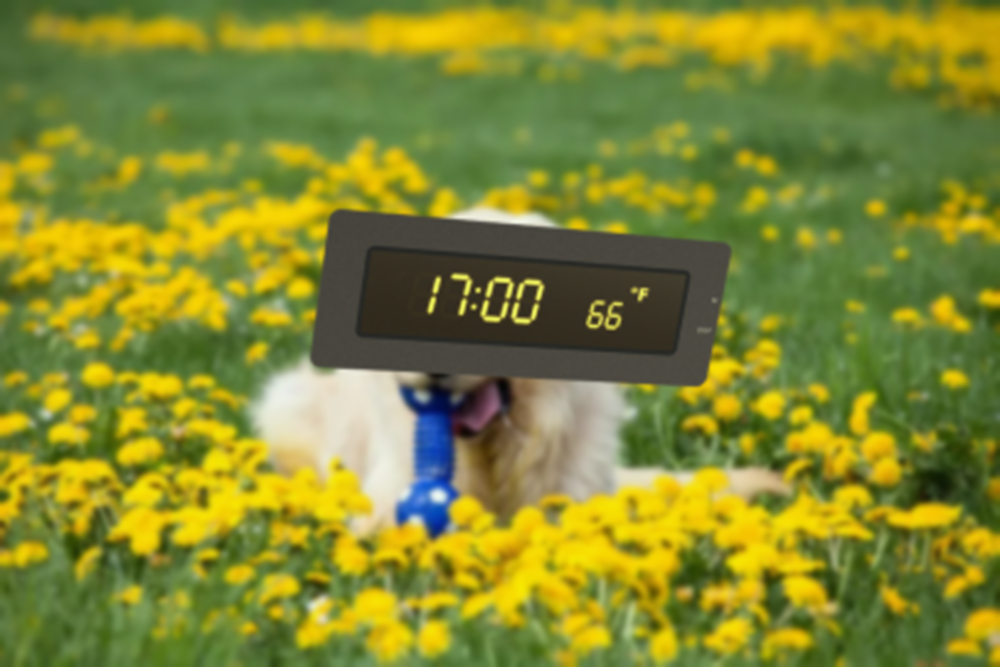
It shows 17h00
